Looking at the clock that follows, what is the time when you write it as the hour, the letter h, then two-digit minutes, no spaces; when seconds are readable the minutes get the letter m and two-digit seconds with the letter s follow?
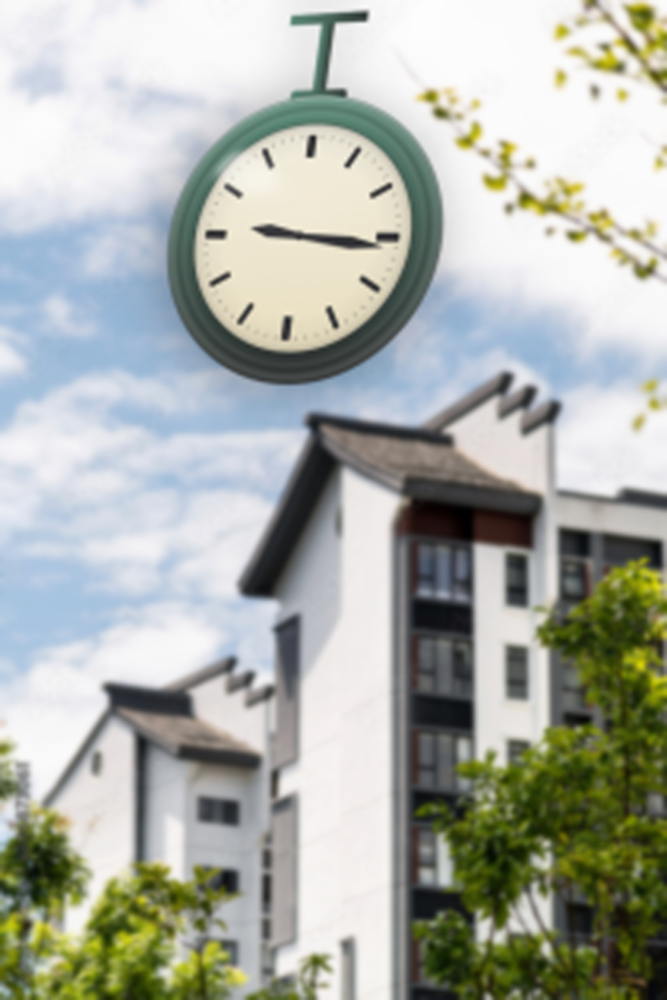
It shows 9h16
